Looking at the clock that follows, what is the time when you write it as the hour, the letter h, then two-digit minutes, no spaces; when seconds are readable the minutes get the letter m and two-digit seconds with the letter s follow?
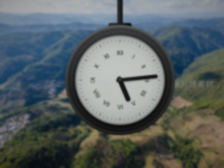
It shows 5h14
